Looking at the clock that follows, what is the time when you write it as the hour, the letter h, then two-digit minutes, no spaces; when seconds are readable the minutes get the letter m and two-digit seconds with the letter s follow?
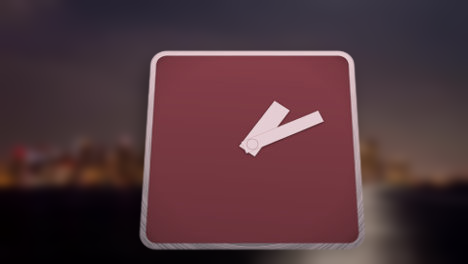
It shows 1h11
